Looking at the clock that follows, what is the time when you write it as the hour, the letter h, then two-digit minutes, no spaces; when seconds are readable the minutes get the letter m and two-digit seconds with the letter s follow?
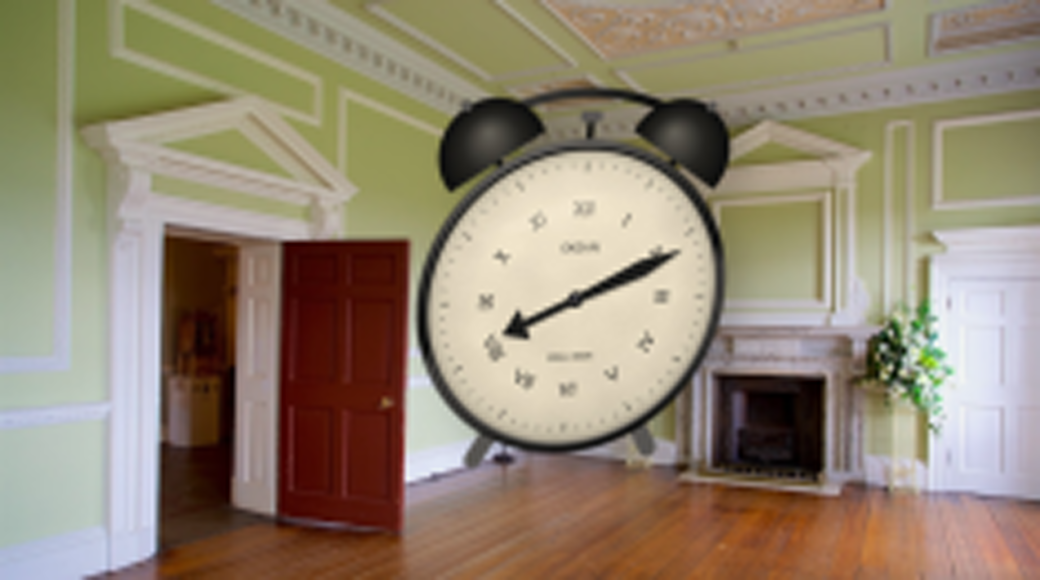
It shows 8h11
